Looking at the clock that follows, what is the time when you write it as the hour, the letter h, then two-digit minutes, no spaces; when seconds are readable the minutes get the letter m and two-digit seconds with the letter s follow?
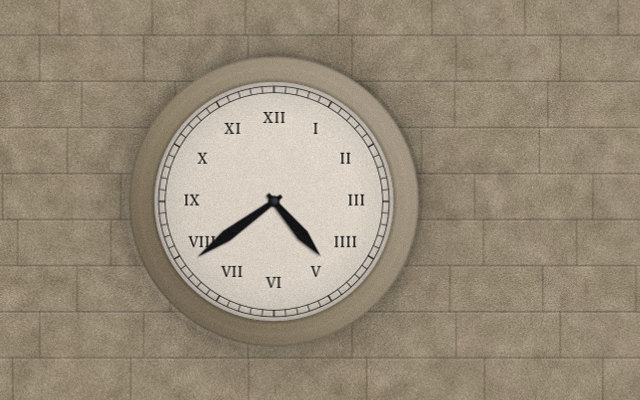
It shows 4h39
